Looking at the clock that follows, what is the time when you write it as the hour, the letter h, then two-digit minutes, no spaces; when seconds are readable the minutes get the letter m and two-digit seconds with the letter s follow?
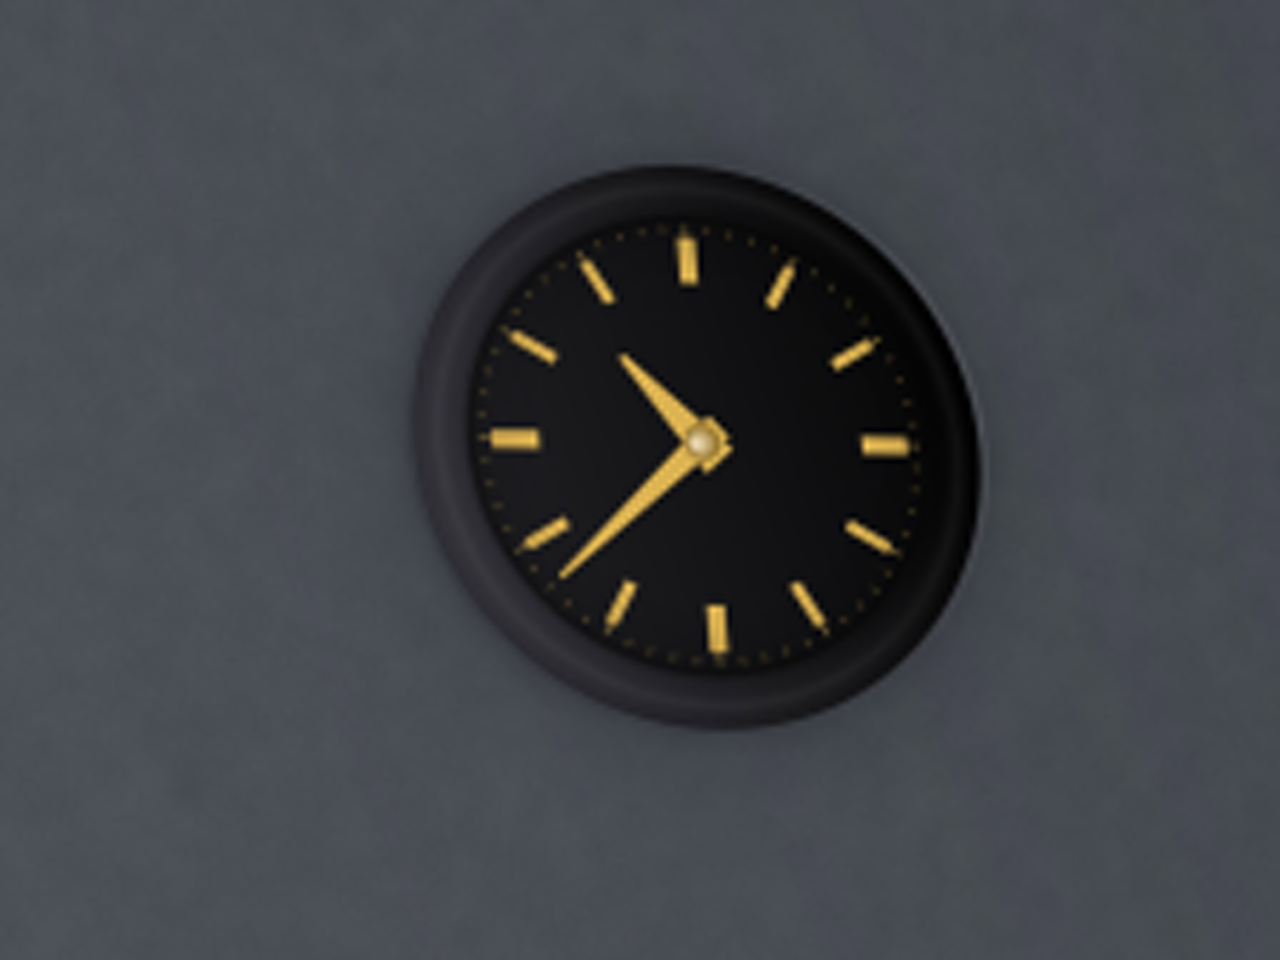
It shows 10h38
